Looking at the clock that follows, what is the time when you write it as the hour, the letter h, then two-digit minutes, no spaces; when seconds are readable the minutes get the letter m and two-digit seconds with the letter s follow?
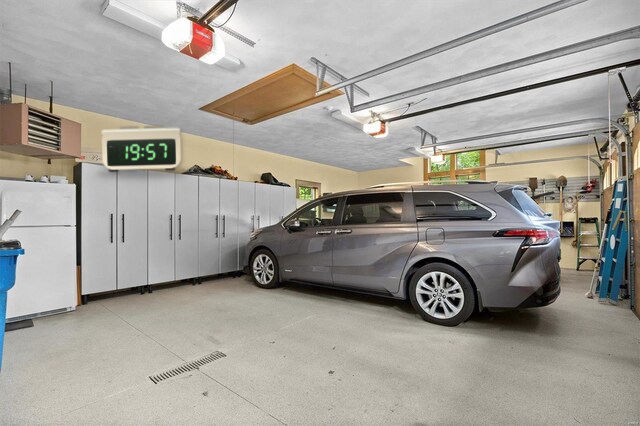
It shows 19h57
